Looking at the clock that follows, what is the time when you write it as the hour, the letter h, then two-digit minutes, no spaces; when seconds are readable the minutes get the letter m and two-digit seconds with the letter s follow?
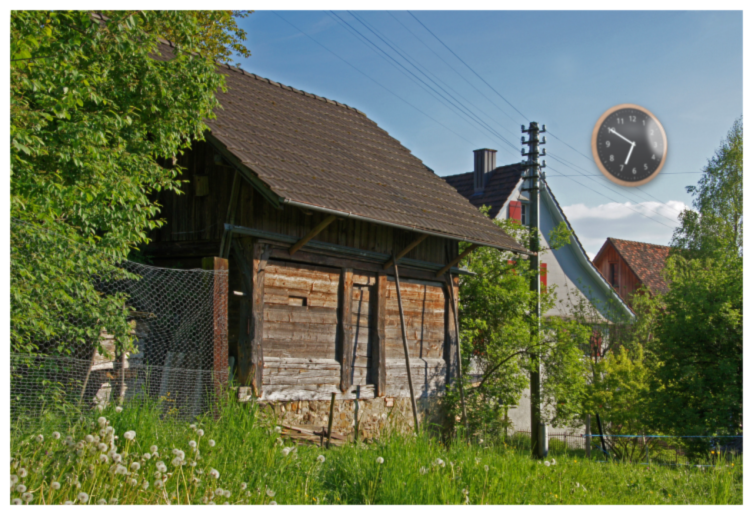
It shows 6h50
